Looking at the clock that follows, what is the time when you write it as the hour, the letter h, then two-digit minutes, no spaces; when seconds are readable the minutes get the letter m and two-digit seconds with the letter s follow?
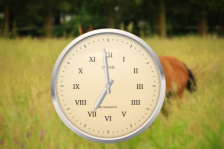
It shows 6h59
